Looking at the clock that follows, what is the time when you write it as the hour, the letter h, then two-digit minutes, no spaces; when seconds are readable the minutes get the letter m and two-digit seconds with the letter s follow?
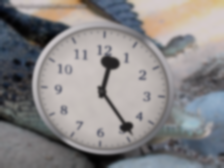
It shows 12h24
